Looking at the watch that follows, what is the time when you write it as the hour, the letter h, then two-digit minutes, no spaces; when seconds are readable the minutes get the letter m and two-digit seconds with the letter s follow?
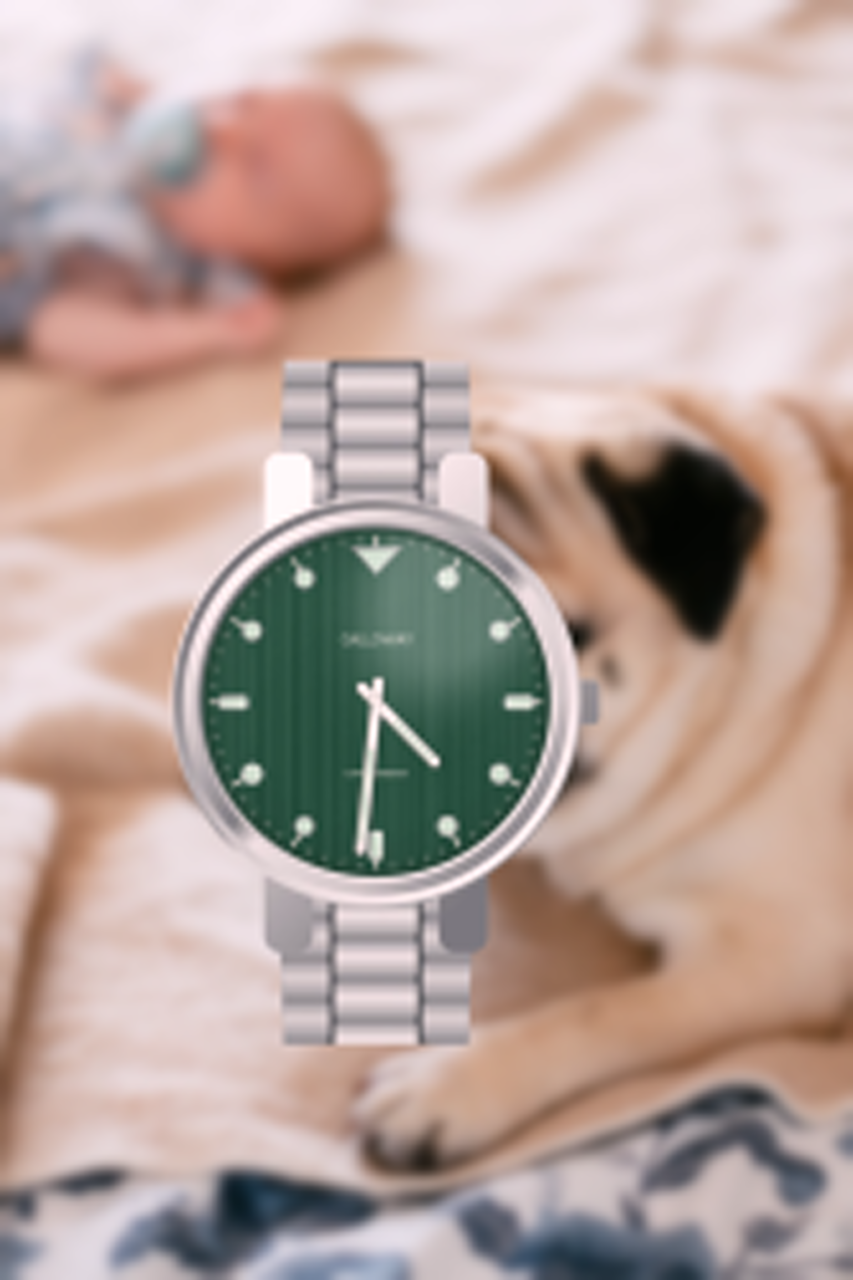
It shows 4h31
